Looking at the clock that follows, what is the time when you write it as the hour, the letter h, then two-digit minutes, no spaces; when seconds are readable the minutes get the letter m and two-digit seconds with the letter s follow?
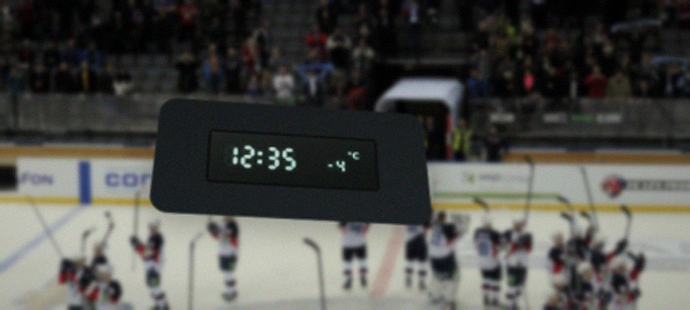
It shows 12h35
